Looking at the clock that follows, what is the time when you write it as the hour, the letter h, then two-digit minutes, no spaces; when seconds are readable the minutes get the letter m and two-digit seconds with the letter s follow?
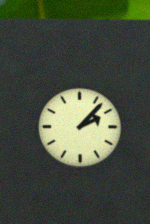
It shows 2h07
